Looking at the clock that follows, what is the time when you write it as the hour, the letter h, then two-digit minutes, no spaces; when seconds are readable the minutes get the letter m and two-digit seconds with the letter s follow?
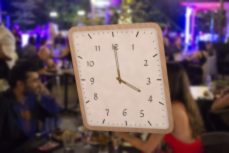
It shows 4h00
